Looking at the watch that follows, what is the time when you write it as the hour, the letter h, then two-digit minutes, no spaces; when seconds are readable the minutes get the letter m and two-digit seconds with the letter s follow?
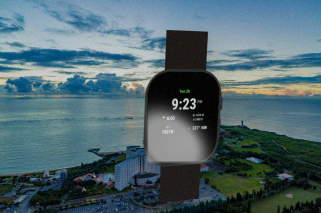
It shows 9h23
